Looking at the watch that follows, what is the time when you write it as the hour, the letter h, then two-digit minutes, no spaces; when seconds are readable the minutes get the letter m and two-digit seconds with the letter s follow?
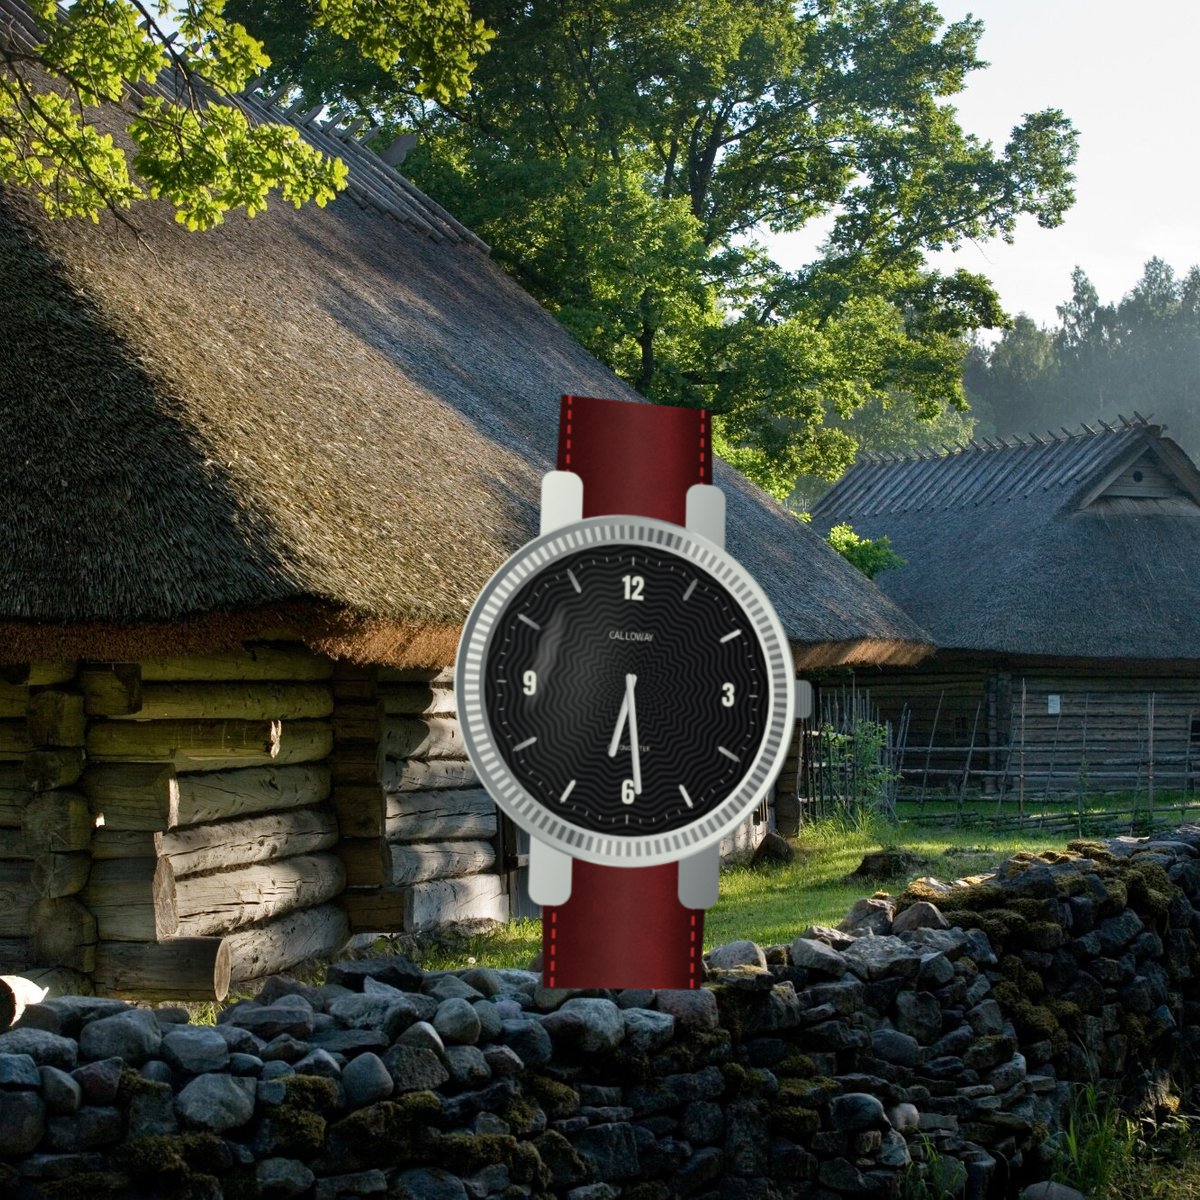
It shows 6h29
